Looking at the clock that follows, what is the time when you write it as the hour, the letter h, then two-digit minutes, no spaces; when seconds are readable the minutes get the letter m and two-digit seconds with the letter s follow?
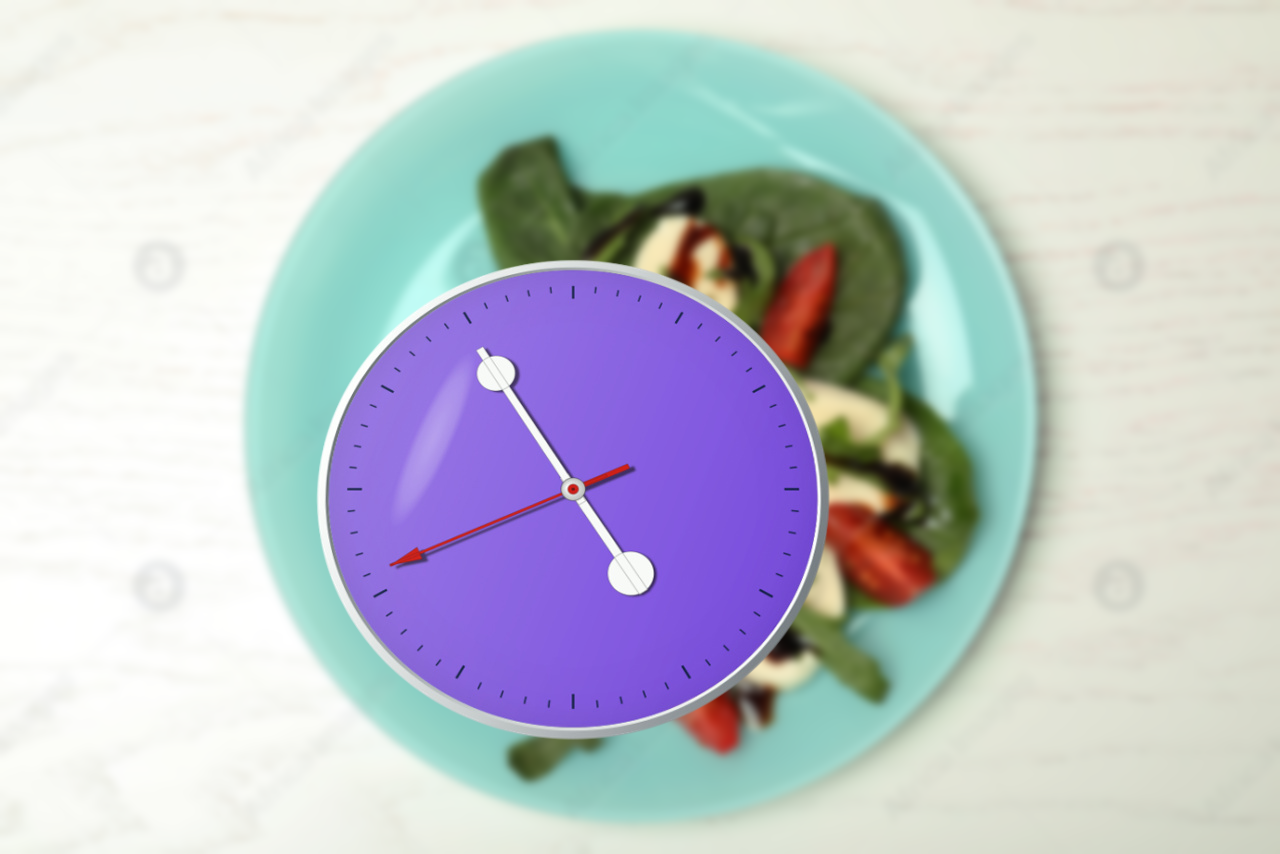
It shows 4h54m41s
